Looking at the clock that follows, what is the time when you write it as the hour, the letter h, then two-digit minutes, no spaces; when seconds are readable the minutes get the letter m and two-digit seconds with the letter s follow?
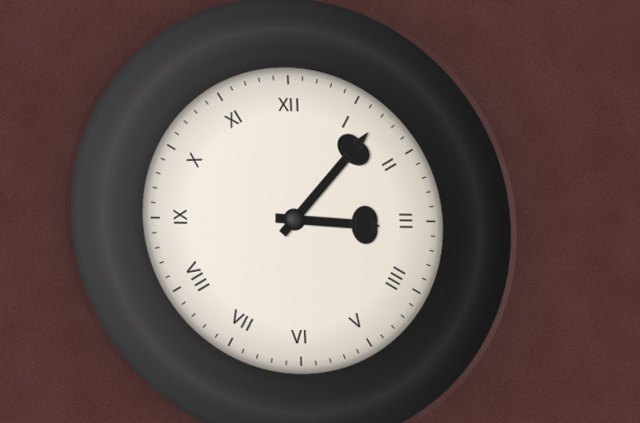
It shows 3h07
